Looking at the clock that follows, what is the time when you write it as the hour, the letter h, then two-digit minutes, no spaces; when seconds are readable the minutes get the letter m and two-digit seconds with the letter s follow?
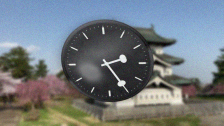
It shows 2h25
